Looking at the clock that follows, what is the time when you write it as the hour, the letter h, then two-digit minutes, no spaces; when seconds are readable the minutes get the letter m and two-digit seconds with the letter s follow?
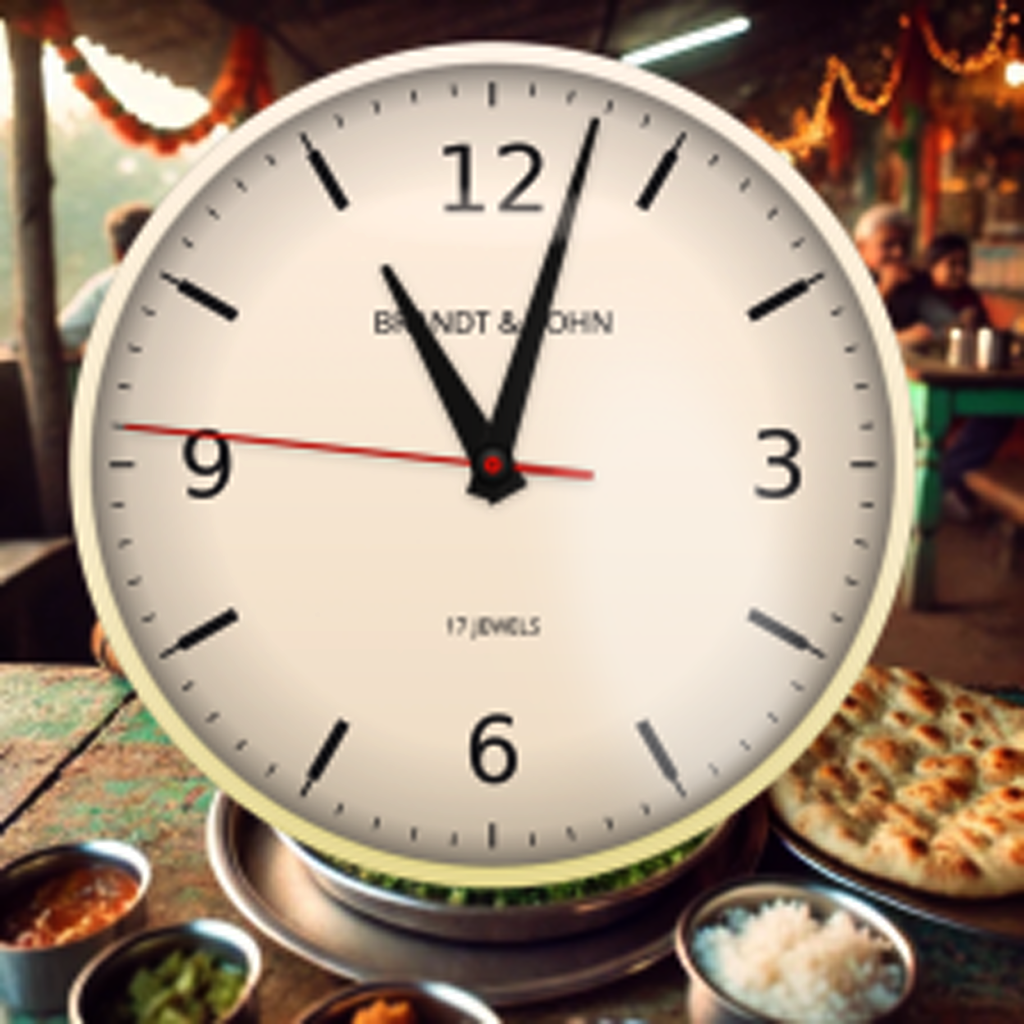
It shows 11h02m46s
